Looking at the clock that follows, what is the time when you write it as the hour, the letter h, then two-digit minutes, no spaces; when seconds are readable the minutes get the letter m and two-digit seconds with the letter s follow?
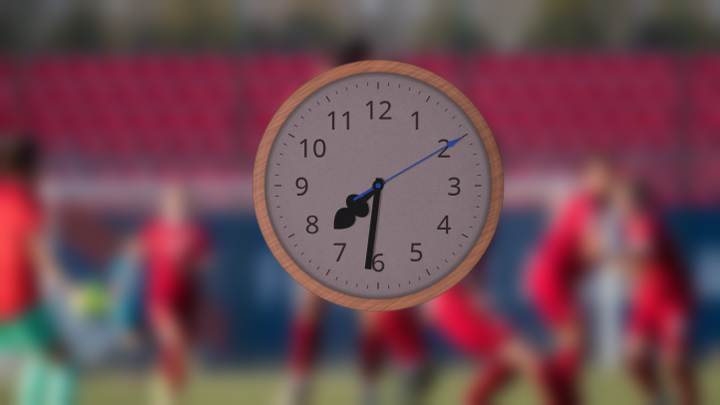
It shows 7h31m10s
